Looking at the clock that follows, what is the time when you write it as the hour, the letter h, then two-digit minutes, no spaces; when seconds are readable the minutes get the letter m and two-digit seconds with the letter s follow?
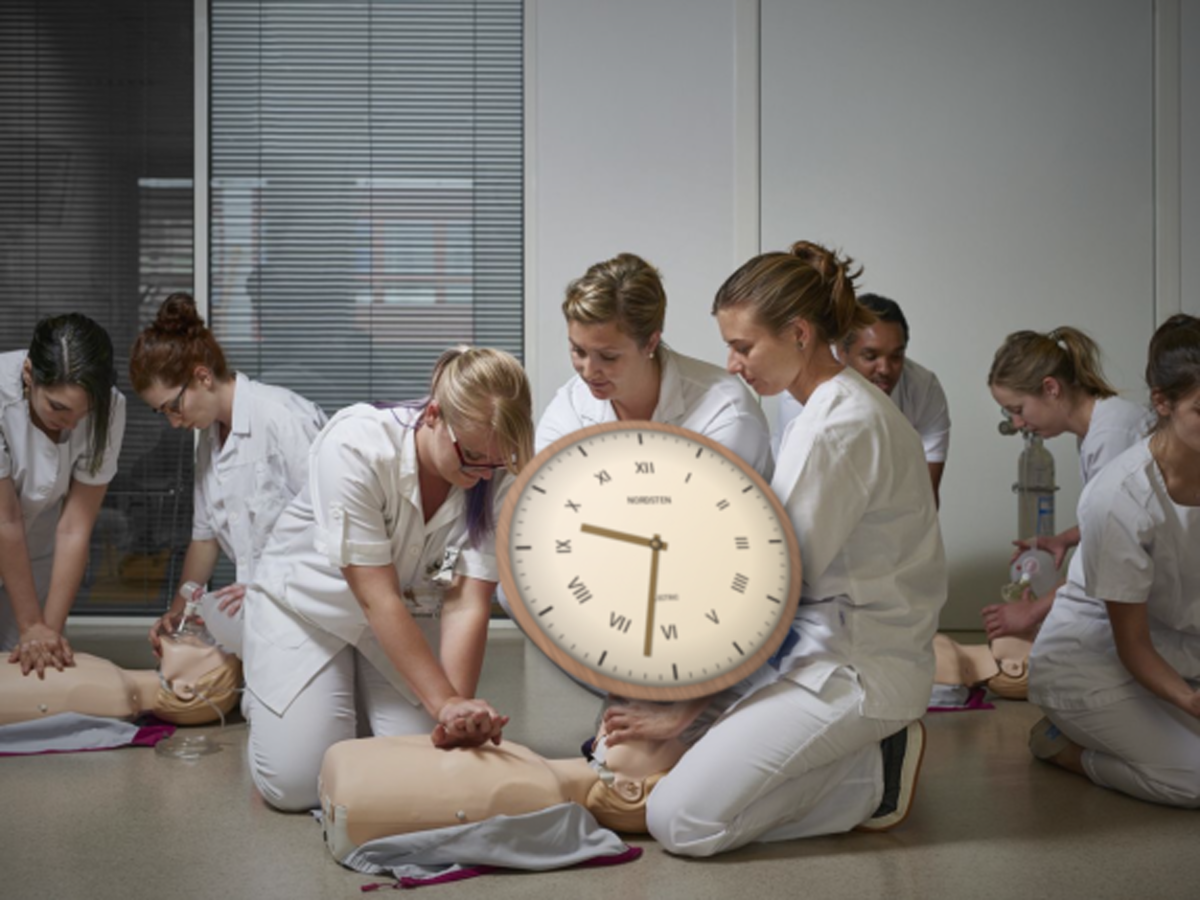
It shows 9h32
